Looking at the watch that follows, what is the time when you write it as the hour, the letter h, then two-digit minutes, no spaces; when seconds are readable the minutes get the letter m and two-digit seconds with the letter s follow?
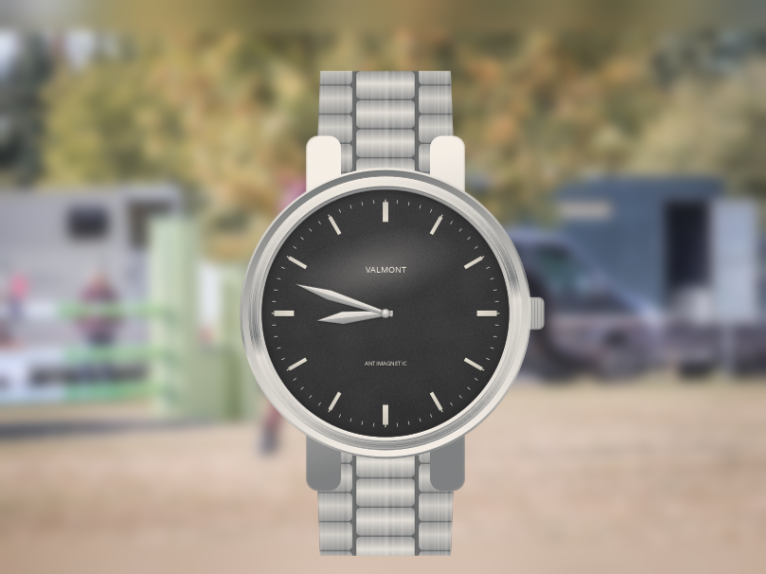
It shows 8h48
